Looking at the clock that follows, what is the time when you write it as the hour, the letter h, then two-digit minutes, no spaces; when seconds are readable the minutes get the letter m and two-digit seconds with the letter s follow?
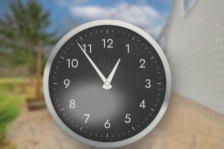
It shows 12h54
